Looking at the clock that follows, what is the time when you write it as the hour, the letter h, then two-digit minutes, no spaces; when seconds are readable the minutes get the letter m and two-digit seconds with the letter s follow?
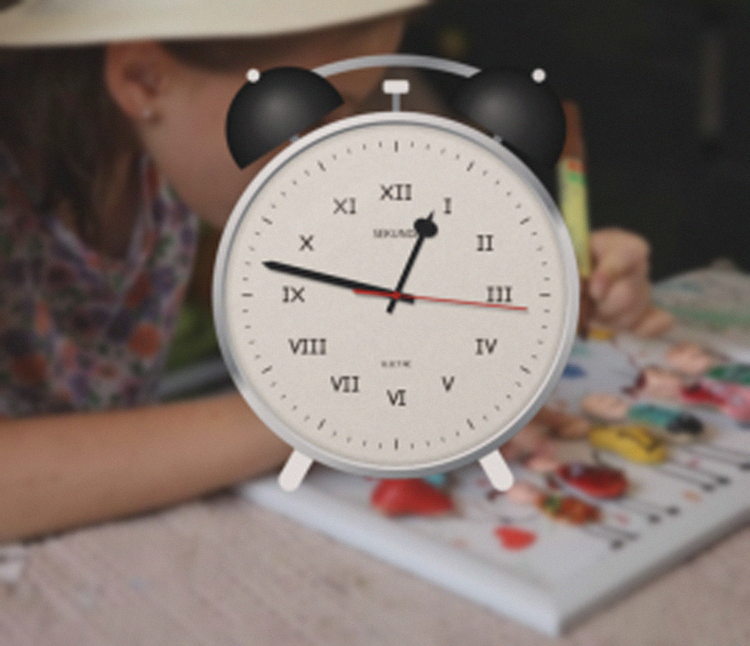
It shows 12h47m16s
